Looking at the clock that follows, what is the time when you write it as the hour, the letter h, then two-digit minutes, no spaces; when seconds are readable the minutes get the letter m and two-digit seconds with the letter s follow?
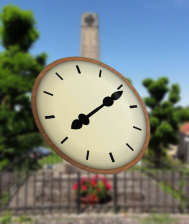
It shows 8h11
